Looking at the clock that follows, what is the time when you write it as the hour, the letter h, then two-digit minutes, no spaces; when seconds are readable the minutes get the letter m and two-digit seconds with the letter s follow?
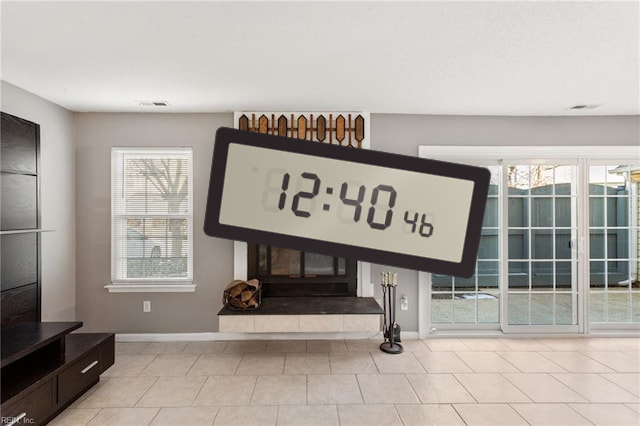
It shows 12h40m46s
